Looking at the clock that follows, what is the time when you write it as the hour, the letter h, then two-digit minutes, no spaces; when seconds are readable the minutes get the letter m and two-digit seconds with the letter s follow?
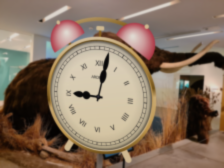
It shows 9h02
